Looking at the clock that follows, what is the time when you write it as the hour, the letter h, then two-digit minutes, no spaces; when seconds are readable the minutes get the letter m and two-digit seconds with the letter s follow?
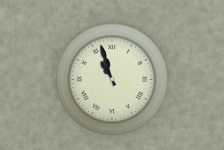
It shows 10h57
